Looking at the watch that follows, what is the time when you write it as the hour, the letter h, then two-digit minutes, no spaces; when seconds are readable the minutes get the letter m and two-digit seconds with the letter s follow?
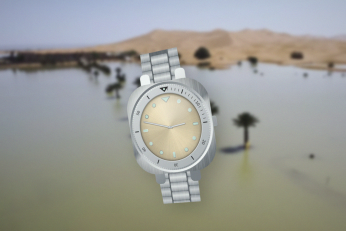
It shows 2h48
